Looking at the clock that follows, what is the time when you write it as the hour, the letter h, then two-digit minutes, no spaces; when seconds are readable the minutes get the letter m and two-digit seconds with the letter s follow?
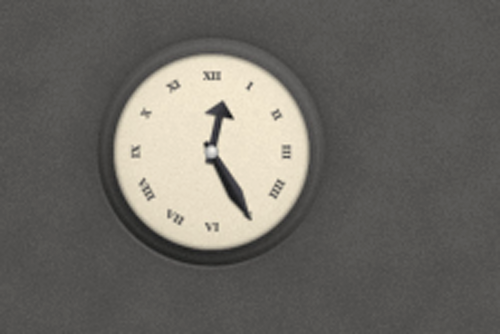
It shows 12h25
